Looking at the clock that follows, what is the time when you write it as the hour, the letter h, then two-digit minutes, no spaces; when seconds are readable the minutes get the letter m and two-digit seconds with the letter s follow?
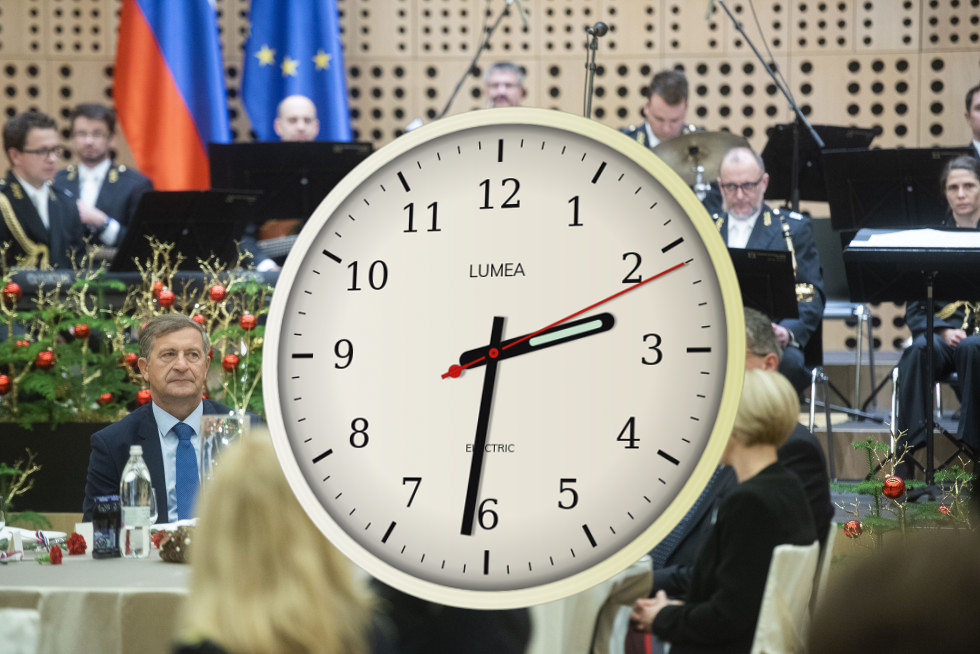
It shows 2h31m11s
